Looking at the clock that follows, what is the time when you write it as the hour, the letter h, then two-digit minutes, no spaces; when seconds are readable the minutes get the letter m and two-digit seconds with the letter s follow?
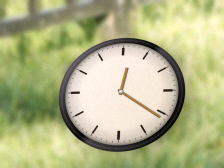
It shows 12h21
